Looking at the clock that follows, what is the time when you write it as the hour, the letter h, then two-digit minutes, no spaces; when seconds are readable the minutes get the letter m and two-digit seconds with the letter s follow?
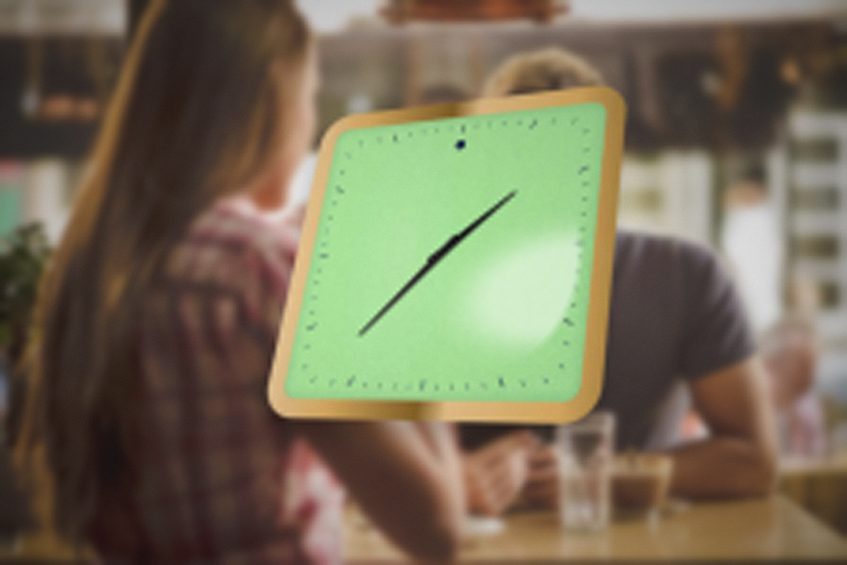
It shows 1h37
